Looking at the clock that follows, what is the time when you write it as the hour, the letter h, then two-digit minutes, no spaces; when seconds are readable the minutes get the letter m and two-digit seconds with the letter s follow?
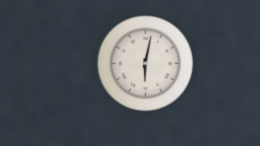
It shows 6h02
